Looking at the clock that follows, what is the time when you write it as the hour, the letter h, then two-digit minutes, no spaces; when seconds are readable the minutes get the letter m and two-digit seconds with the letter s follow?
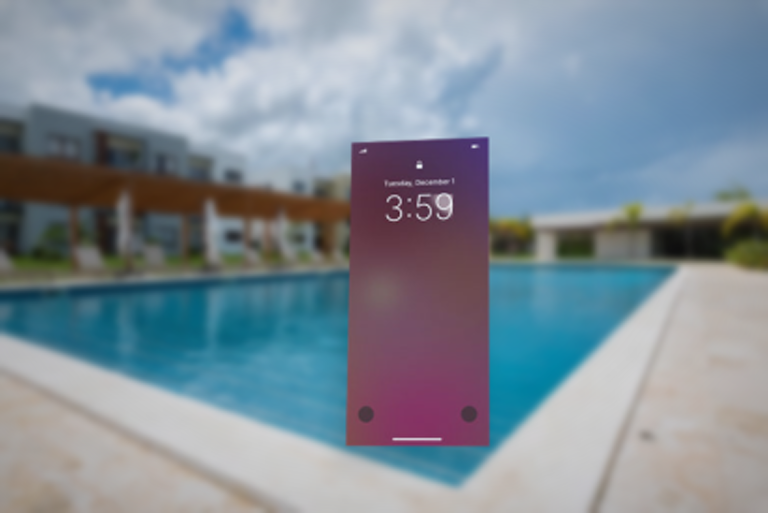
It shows 3h59
